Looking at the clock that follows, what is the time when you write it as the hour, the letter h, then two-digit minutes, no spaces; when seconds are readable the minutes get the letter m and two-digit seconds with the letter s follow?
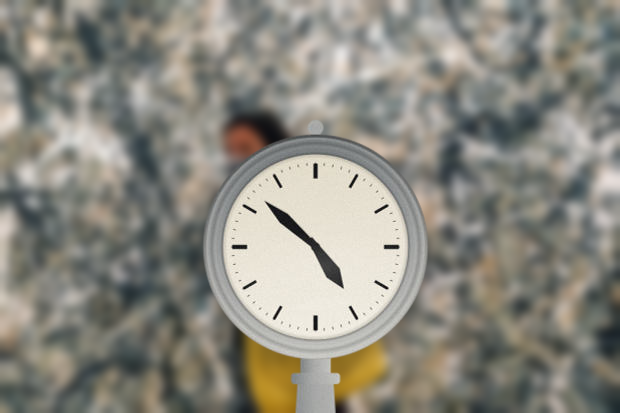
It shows 4h52
